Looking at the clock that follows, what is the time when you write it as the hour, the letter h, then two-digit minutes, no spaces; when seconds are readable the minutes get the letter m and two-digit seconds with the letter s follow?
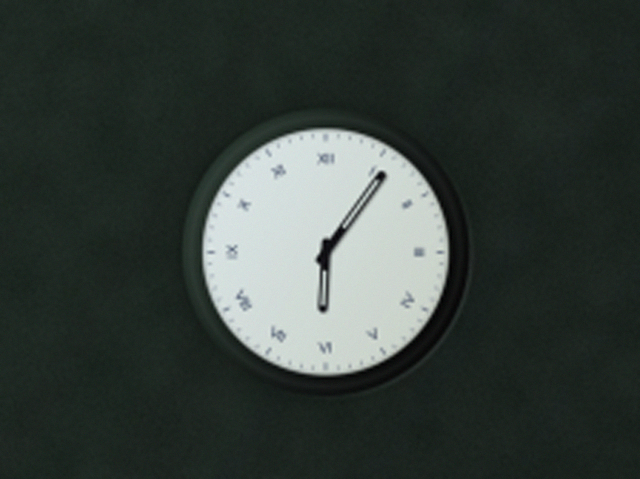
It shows 6h06
